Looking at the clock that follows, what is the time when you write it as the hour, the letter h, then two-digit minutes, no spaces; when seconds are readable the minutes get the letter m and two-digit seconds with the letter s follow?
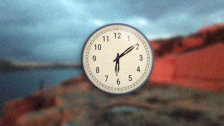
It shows 6h09
